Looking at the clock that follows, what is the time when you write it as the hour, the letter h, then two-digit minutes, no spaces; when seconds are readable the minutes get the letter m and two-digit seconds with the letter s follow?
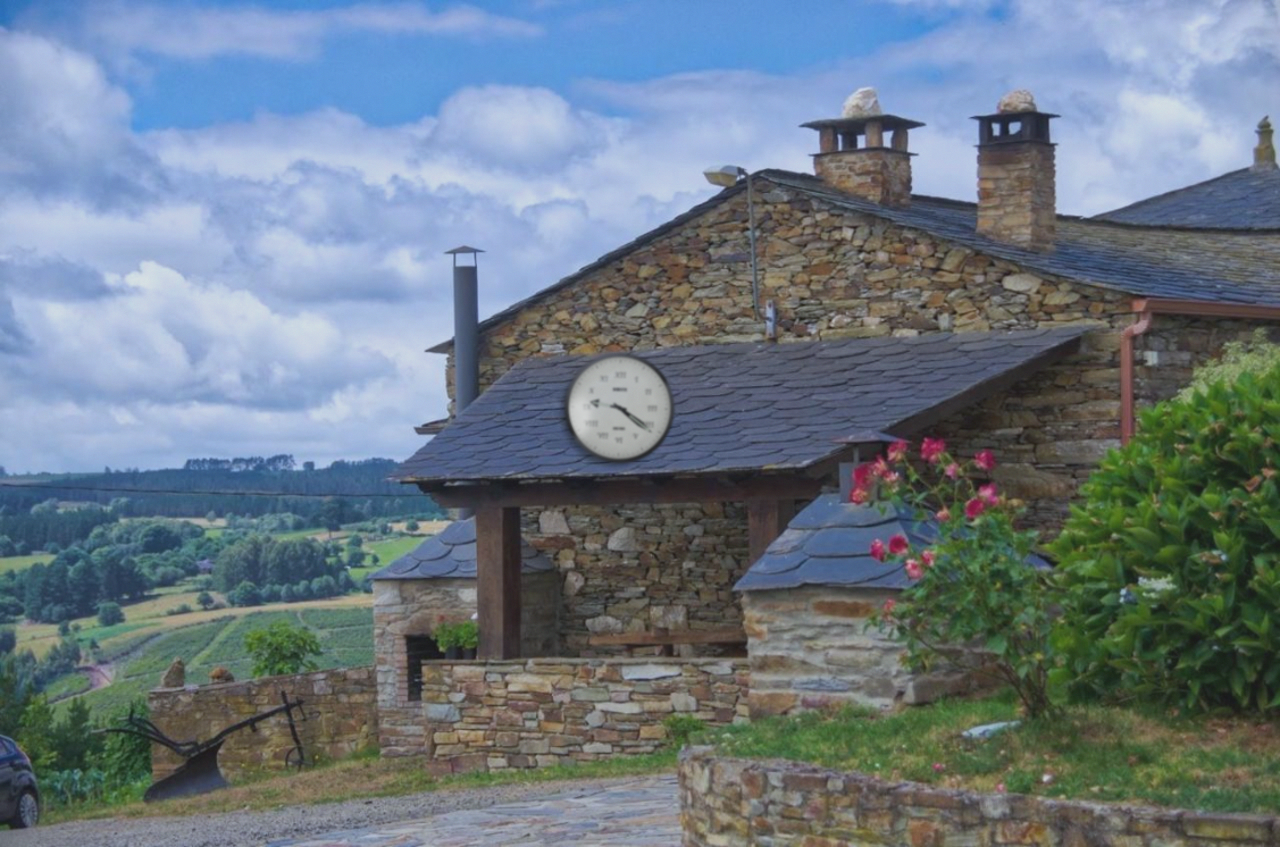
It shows 9h21
